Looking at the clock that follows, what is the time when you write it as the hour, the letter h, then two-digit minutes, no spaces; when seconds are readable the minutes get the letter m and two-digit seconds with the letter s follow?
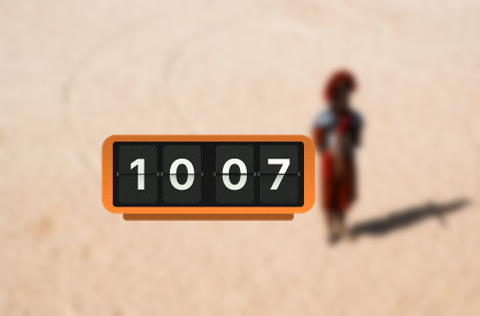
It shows 10h07
